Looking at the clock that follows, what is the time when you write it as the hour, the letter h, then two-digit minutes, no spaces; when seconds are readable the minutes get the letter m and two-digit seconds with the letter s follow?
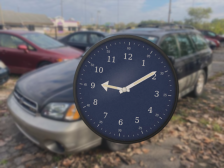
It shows 9h09
